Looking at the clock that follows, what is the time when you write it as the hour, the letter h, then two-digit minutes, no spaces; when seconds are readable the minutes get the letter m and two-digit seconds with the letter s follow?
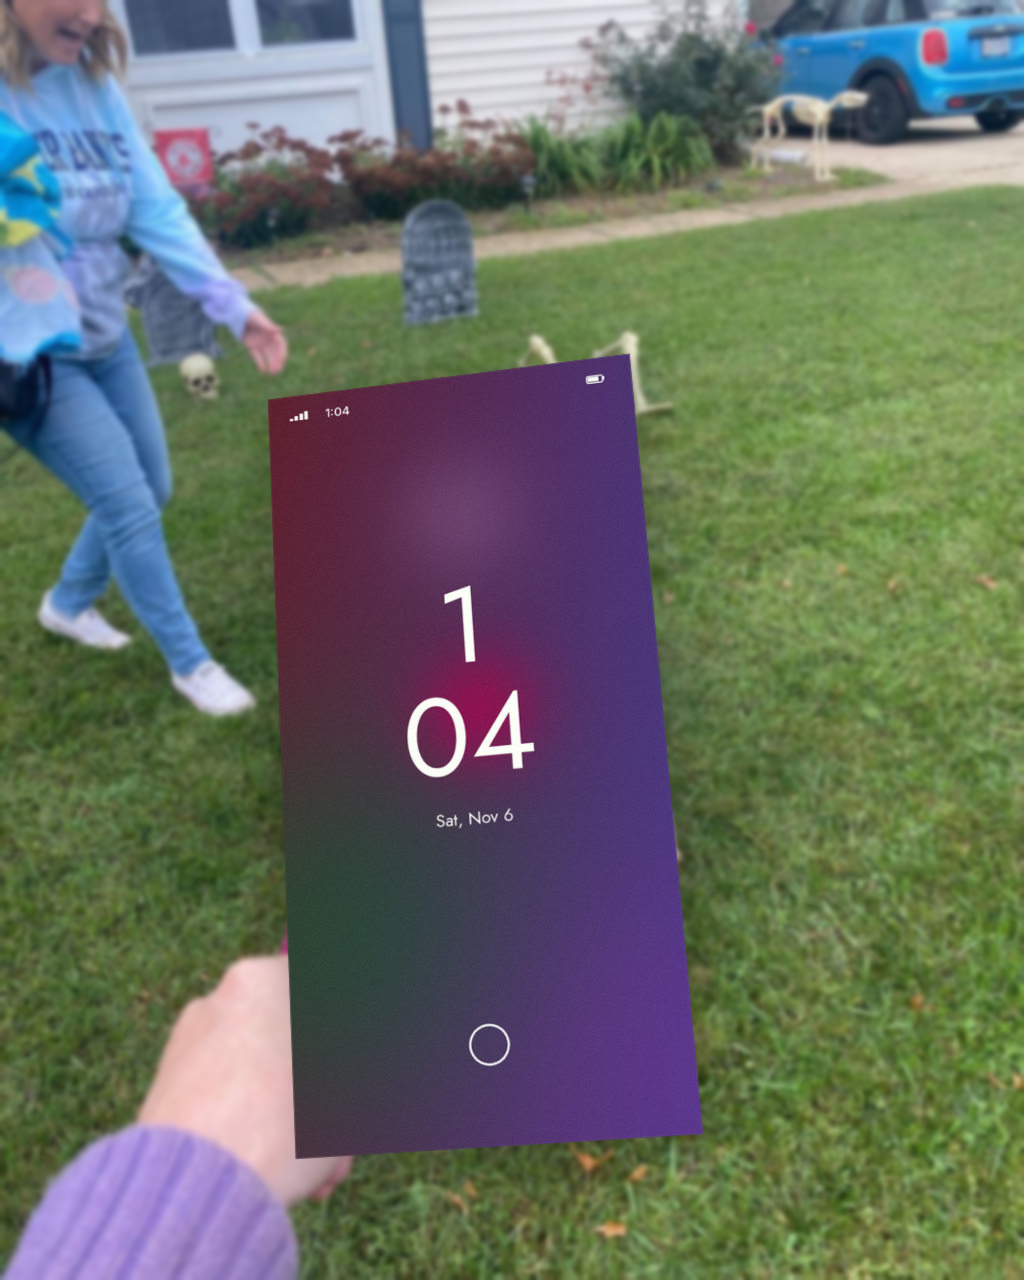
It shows 1h04
